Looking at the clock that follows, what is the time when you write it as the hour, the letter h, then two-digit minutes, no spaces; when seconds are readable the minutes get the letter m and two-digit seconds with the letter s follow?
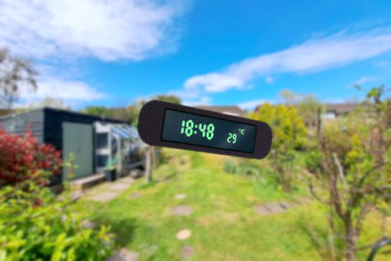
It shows 18h48
